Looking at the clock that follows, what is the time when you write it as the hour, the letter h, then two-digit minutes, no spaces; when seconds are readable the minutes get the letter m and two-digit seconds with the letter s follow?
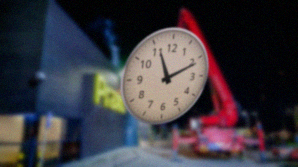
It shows 11h11
